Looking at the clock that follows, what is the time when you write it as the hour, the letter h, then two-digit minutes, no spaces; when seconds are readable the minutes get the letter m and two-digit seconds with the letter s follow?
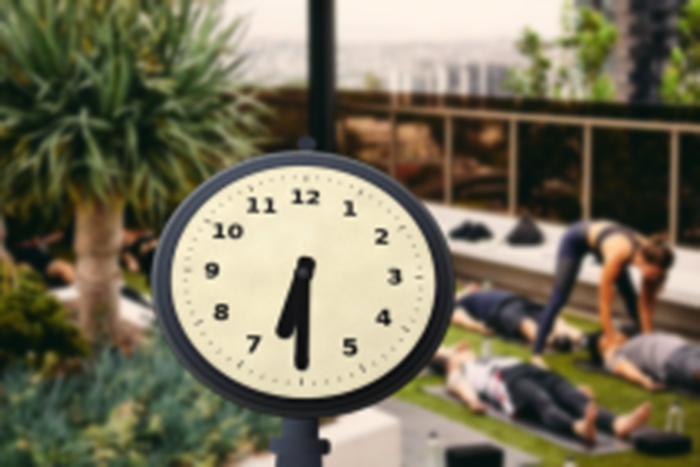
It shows 6h30
